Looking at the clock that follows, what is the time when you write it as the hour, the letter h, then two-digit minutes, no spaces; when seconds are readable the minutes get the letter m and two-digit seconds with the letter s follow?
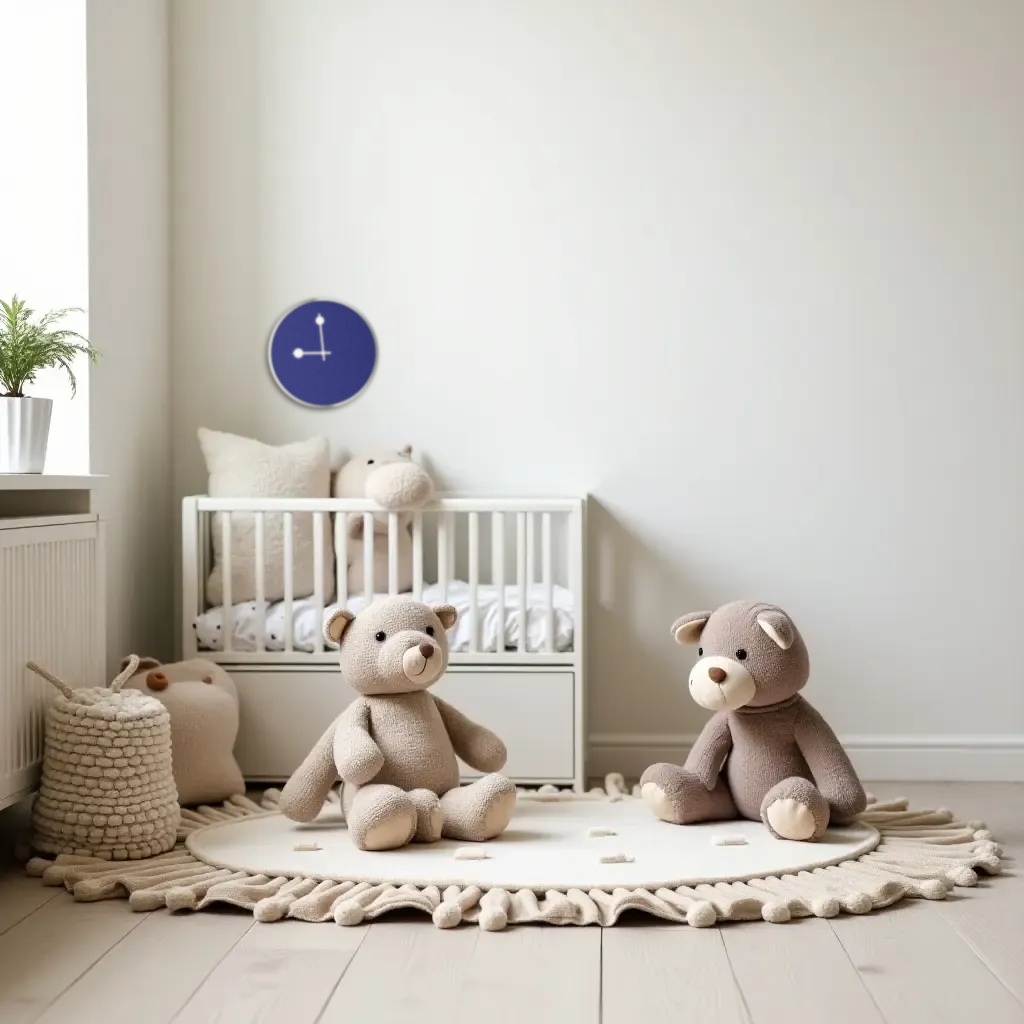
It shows 8h59
